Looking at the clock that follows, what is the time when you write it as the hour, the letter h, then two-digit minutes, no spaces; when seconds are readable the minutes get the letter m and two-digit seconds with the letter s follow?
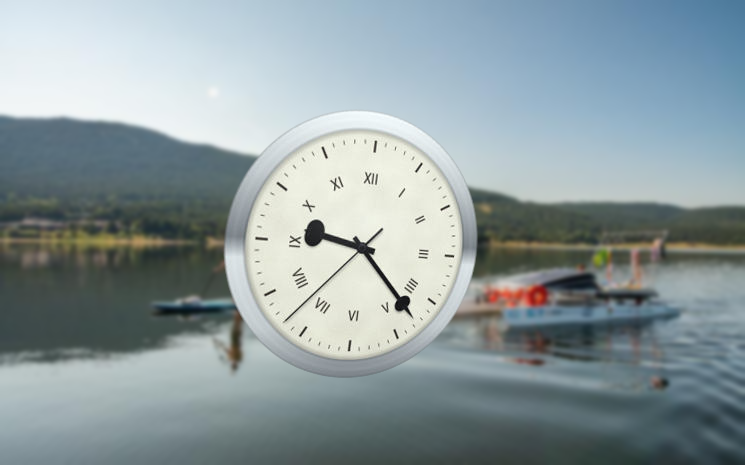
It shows 9h22m37s
